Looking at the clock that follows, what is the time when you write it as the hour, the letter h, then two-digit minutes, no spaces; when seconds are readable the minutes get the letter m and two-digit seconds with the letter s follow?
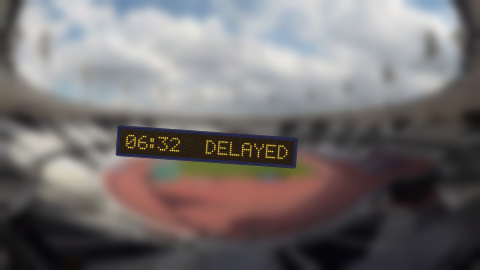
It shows 6h32
